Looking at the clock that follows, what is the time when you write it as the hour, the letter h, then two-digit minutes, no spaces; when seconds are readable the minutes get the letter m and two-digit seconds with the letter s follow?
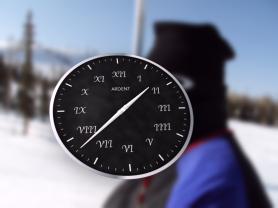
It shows 1h38
